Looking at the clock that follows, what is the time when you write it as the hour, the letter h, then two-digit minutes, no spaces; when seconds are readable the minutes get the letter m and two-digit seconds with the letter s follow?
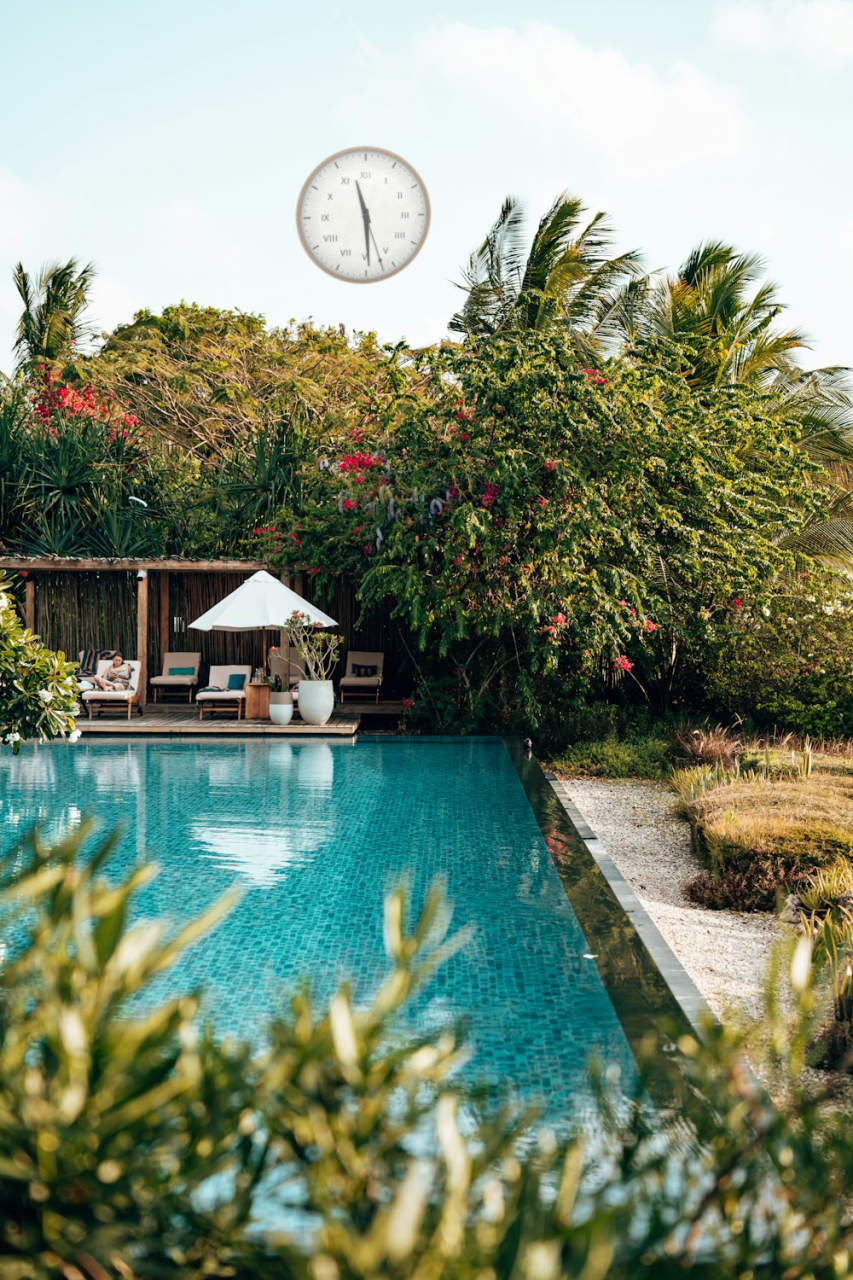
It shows 11h29m27s
